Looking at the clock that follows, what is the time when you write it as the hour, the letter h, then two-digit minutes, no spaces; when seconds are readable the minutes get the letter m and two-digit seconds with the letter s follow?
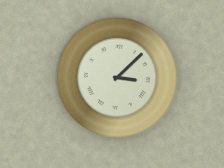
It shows 3h07
